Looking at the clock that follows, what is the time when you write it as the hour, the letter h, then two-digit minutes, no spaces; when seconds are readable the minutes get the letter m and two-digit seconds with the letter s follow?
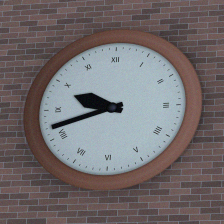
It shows 9h42
